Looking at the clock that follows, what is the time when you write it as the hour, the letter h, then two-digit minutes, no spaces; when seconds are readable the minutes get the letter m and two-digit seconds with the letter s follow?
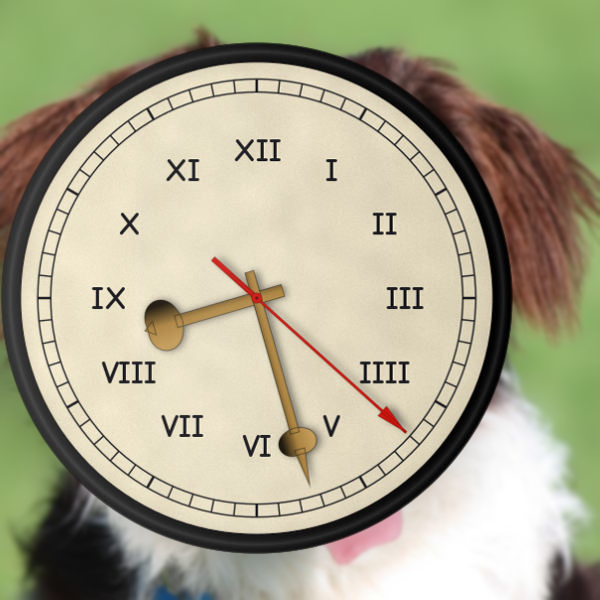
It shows 8h27m22s
